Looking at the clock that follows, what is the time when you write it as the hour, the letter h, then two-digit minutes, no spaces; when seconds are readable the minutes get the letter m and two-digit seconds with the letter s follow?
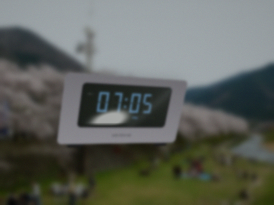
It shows 7h05
